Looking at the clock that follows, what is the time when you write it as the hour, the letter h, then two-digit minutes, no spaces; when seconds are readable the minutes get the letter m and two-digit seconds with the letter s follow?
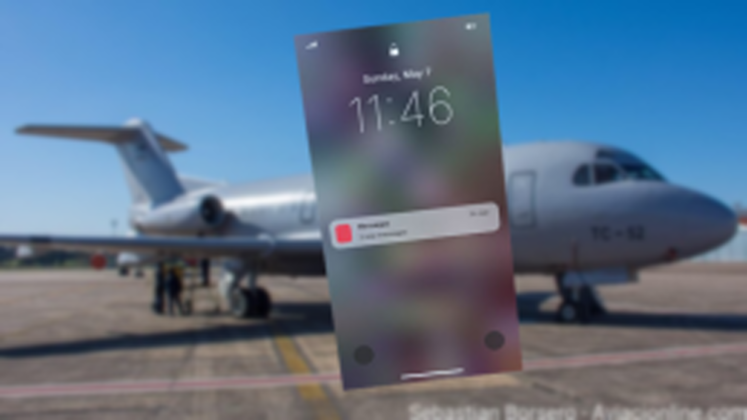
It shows 11h46
